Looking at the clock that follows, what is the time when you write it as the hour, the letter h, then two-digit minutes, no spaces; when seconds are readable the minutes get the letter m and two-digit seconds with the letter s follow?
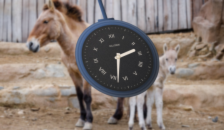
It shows 2h33
